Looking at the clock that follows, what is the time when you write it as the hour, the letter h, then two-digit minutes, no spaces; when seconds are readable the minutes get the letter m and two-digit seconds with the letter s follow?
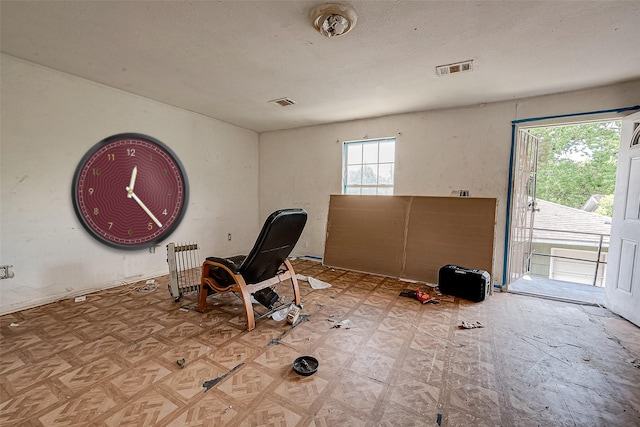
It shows 12h23
